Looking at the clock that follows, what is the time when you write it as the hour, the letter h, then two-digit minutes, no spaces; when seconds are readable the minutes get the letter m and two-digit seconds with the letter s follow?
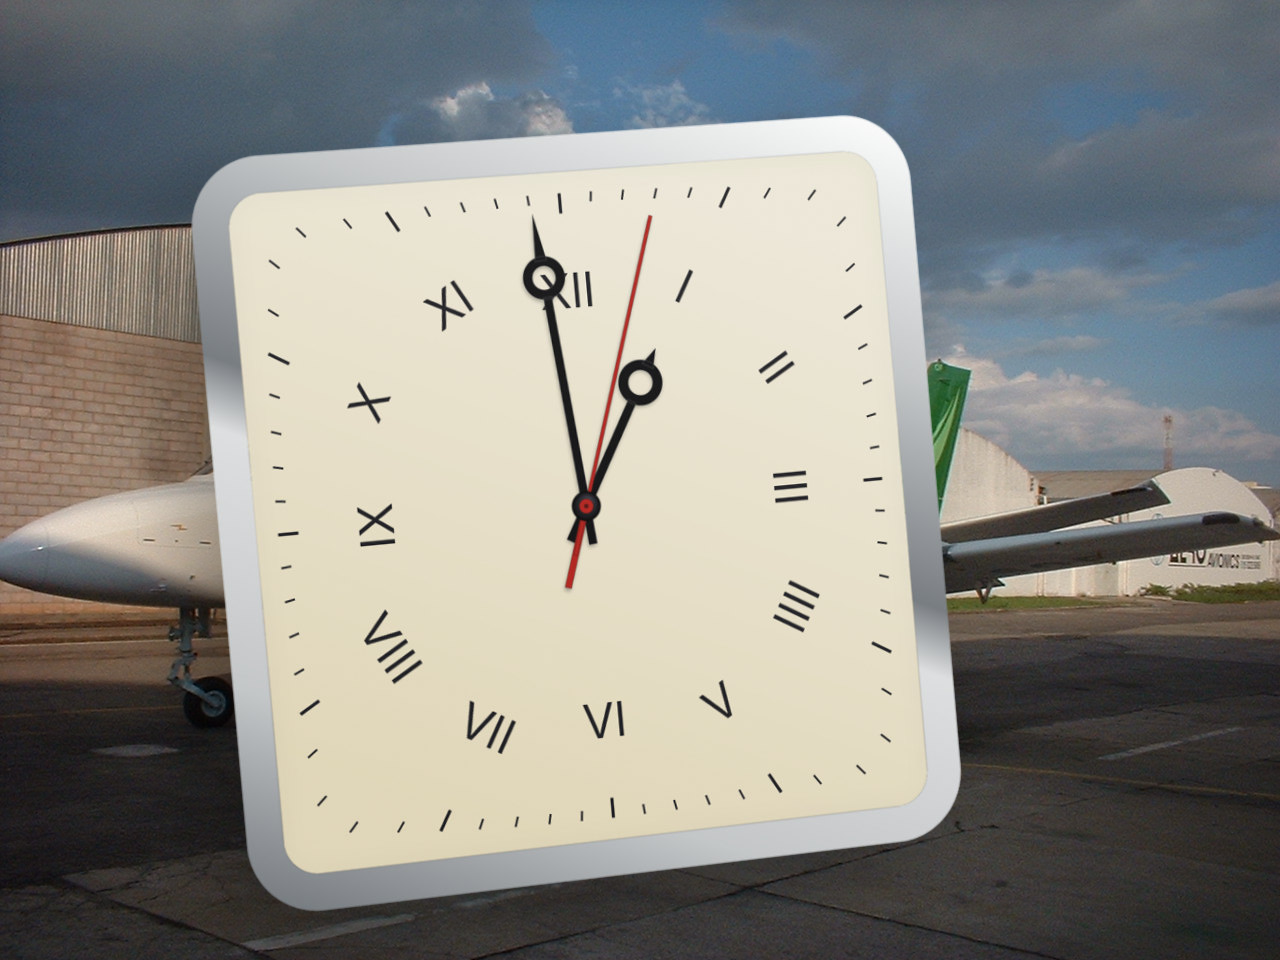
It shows 12h59m03s
